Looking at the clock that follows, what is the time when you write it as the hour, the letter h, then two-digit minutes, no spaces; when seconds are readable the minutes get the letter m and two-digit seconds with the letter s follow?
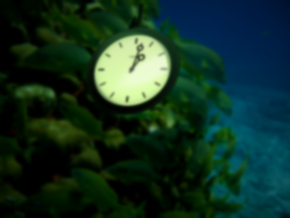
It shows 1h02
